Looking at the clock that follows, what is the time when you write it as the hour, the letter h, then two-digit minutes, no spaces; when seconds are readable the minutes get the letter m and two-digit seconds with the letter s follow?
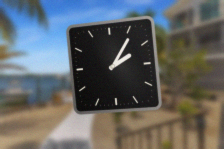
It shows 2h06
